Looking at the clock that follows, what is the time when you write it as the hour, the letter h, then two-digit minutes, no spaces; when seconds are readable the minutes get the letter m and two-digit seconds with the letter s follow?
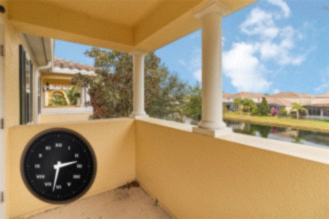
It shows 2h32
